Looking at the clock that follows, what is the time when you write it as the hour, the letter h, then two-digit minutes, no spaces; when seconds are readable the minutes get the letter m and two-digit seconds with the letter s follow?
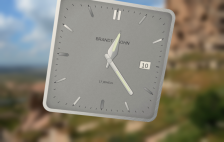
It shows 12h23
